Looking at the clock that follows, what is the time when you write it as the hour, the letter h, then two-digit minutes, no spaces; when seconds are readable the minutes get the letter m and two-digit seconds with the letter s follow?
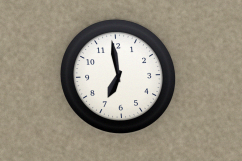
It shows 6h59
